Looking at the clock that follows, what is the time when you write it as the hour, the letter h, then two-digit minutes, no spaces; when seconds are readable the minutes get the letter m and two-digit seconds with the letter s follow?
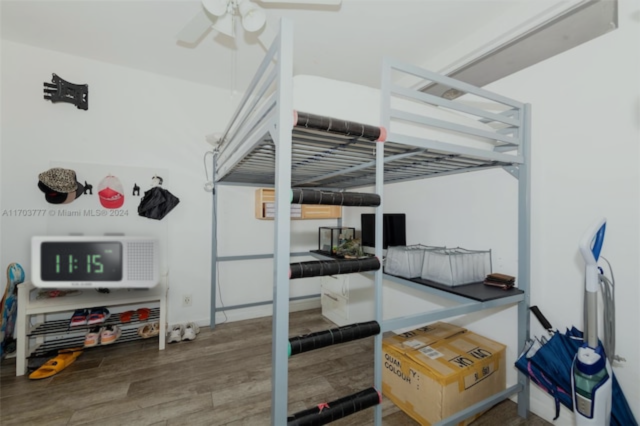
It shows 11h15
